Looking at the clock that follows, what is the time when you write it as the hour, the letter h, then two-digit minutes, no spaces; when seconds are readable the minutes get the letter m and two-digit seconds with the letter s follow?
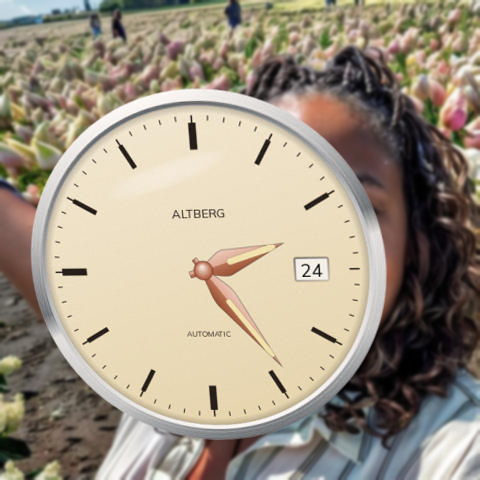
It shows 2h24
